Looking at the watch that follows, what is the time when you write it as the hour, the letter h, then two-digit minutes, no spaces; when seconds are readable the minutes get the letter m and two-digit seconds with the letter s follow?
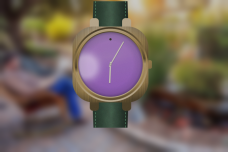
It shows 6h05
